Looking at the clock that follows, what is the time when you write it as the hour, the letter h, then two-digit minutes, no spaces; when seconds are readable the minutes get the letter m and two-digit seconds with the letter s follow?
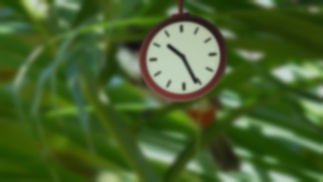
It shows 10h26
